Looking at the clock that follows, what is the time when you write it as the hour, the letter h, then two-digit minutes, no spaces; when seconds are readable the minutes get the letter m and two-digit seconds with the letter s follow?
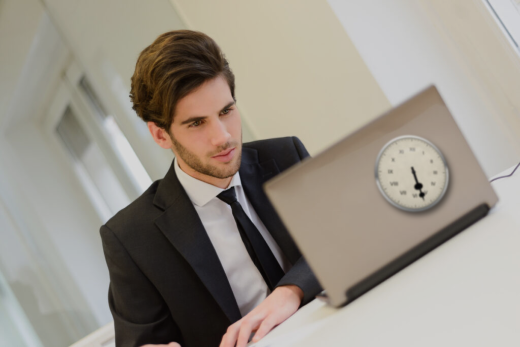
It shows 5h27
